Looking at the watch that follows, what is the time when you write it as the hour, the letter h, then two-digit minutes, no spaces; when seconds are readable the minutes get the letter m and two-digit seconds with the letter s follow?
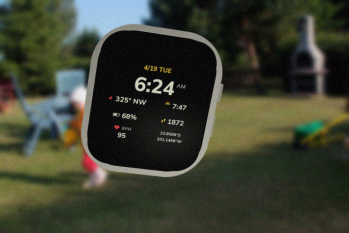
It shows 6h24
